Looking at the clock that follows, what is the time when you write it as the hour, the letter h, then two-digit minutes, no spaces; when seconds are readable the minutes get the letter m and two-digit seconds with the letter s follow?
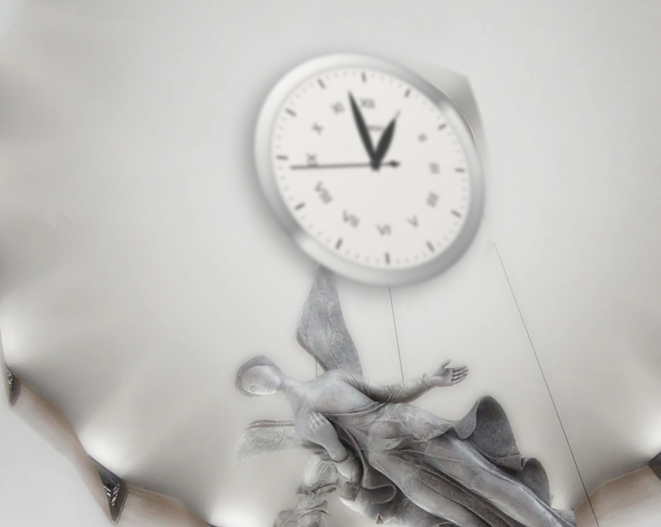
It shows 12h57m44s
